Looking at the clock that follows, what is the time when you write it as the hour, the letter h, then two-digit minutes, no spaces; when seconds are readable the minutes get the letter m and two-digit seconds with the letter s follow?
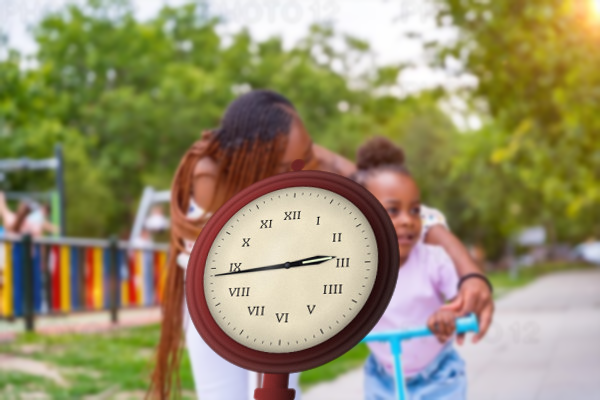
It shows 2h44
